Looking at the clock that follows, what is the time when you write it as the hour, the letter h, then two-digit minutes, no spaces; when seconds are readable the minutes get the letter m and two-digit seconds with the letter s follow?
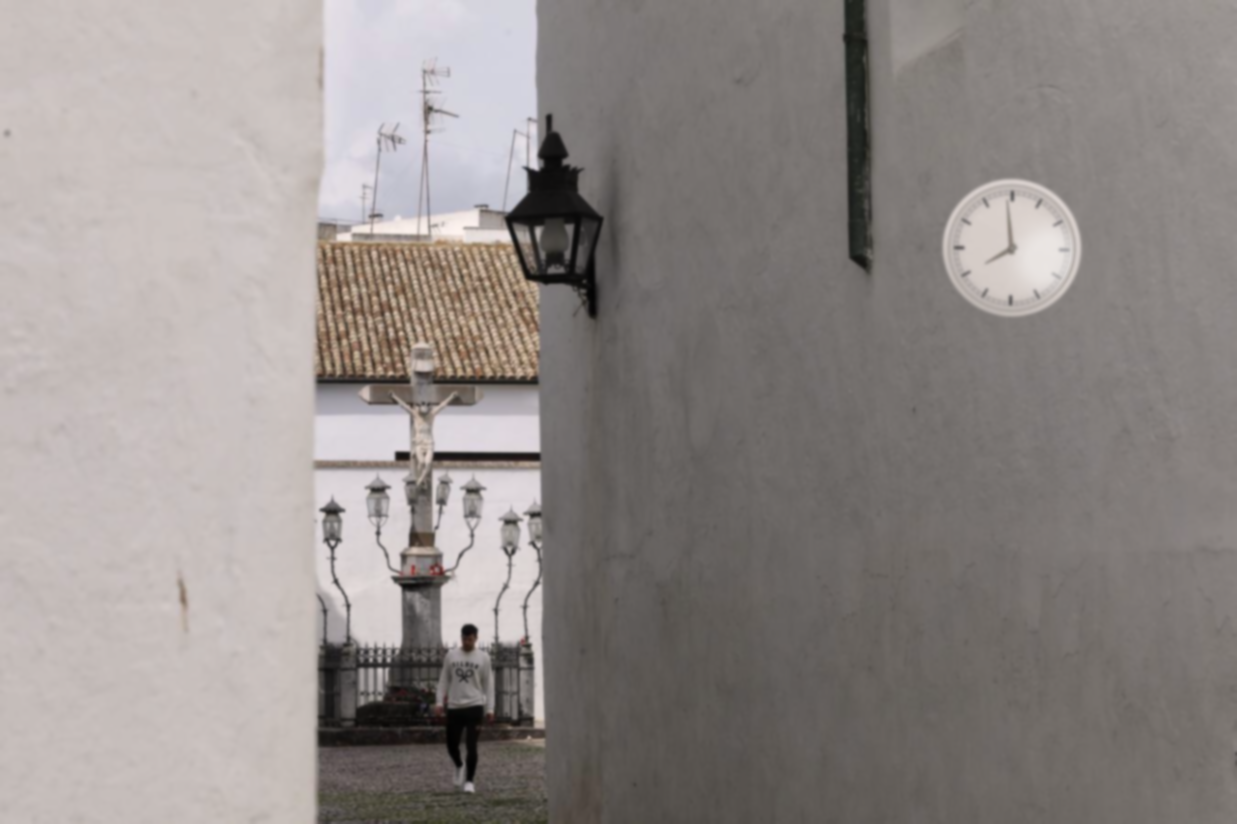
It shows 7h59
